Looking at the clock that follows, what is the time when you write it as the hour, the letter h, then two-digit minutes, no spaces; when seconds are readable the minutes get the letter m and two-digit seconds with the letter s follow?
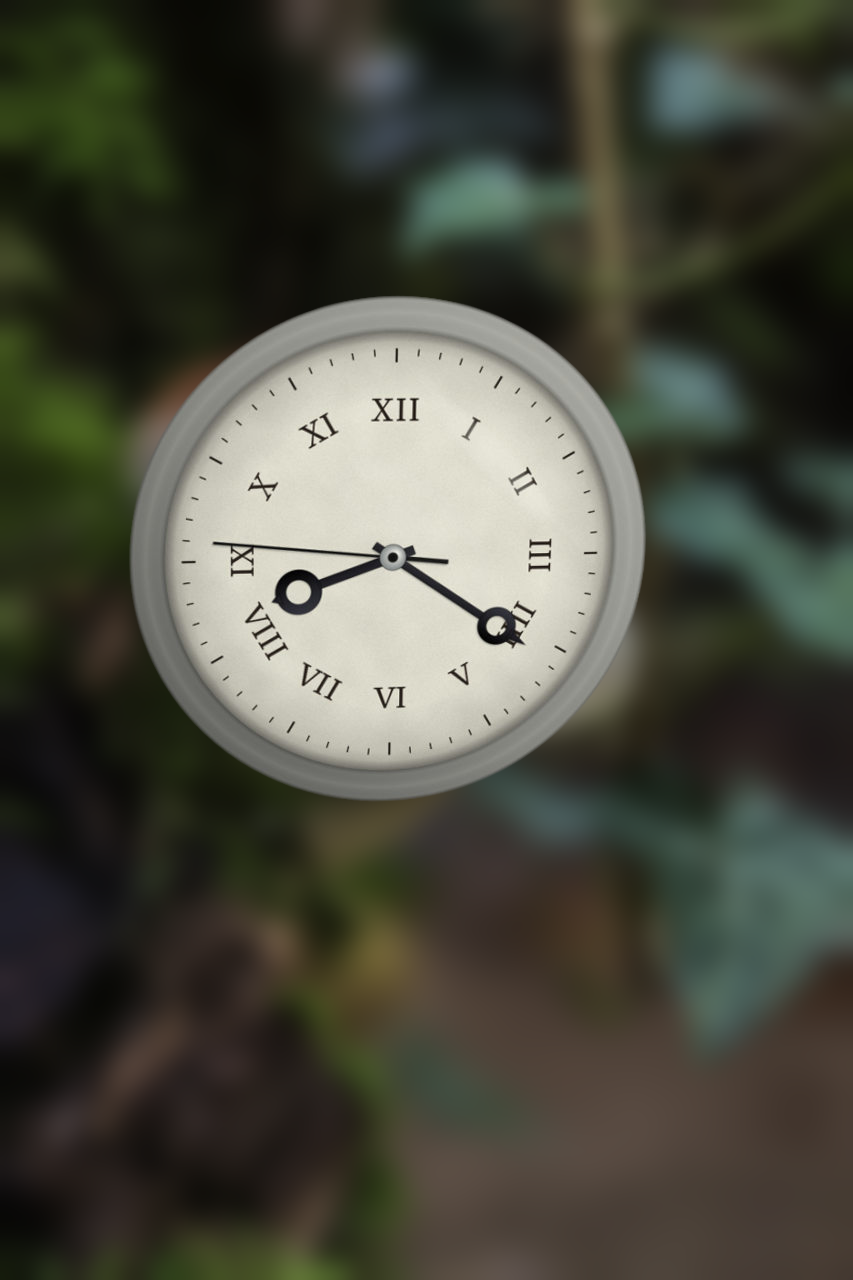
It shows 8h20m46s
